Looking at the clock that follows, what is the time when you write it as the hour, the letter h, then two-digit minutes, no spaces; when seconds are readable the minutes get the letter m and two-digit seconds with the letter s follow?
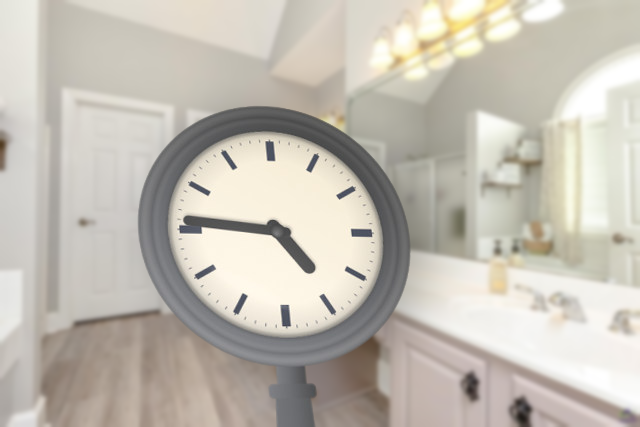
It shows 4h46
